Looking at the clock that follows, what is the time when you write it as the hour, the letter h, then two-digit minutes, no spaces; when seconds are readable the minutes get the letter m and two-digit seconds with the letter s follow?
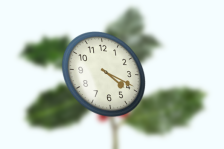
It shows 4h19
